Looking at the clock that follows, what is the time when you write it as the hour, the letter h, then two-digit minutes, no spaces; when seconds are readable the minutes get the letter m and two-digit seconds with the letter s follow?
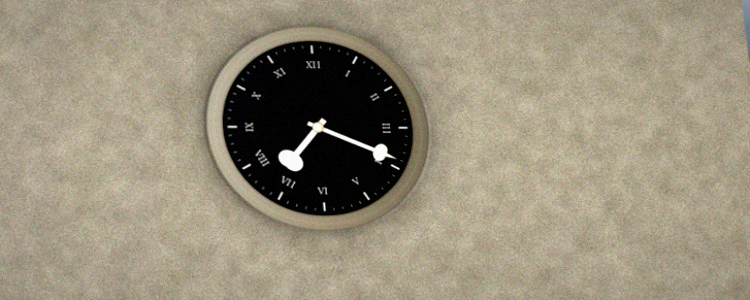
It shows 7h19
